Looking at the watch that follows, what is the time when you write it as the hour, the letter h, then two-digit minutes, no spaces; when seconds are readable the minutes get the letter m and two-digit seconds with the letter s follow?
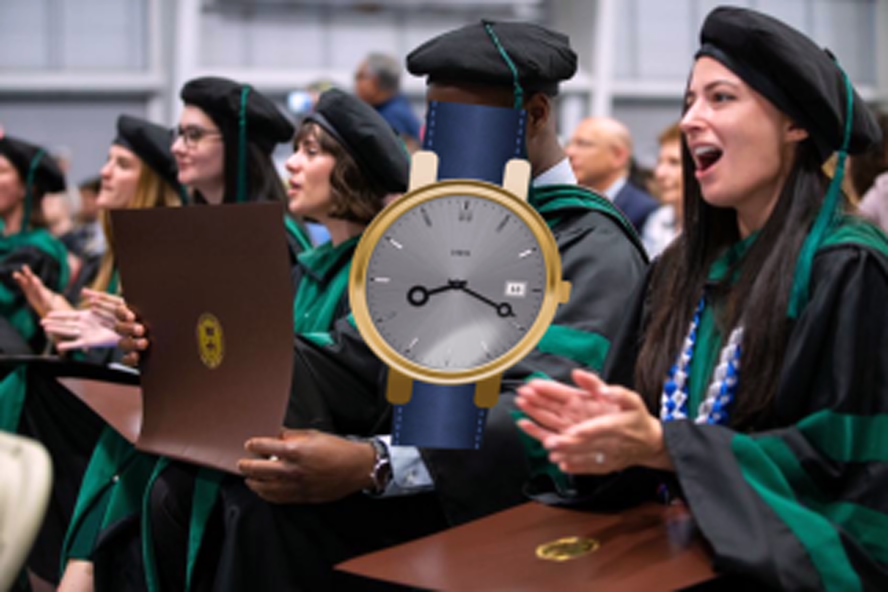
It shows 8h19
